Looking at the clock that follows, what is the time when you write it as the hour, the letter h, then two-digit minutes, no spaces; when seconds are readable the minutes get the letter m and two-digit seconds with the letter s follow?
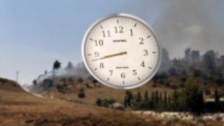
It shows 8h43
